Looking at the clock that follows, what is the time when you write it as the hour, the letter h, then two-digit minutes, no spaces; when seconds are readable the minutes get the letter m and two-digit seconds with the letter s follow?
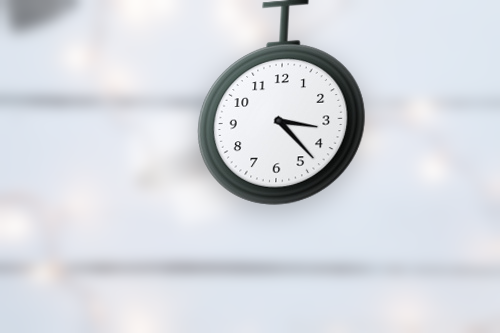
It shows 3h23
